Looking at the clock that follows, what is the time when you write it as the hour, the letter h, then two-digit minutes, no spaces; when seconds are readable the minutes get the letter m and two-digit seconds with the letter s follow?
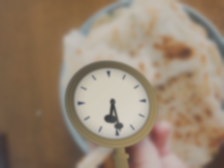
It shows 6h29
